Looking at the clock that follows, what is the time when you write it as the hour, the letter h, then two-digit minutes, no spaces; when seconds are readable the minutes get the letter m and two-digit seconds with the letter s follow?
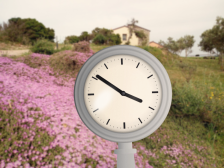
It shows 3h51
